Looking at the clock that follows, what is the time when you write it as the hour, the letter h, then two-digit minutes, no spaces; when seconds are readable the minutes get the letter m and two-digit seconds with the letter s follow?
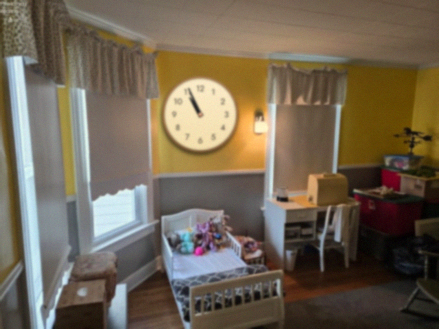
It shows 10h56
